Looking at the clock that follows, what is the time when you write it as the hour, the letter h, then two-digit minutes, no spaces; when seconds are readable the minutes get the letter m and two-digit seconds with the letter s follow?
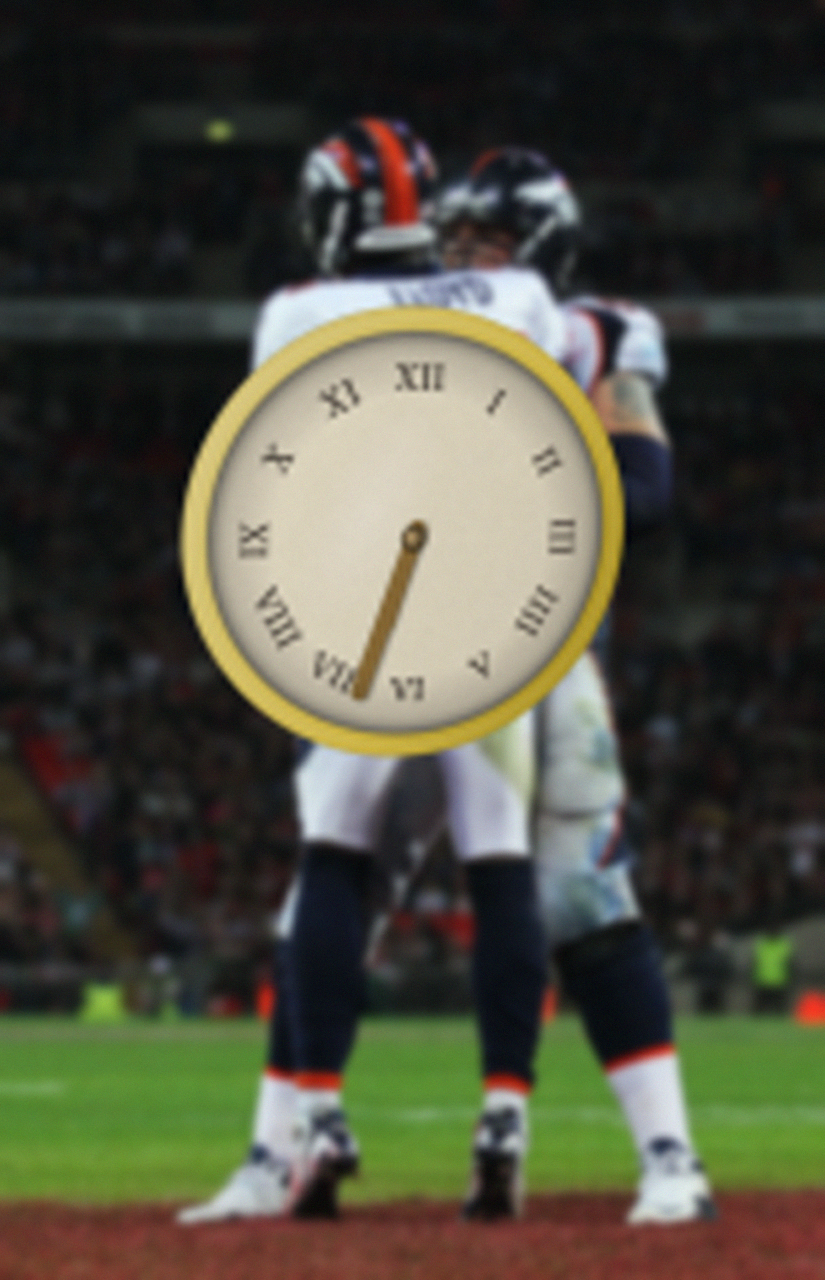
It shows 6h33
